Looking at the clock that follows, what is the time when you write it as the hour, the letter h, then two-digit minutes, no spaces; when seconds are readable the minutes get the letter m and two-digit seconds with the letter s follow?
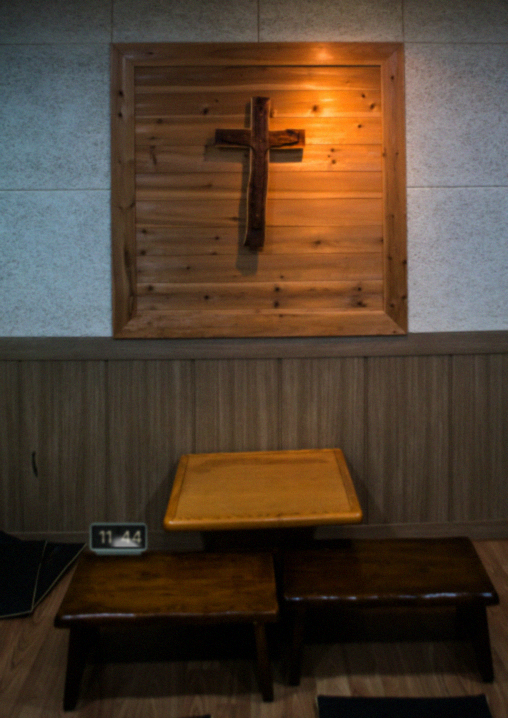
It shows 11h44
